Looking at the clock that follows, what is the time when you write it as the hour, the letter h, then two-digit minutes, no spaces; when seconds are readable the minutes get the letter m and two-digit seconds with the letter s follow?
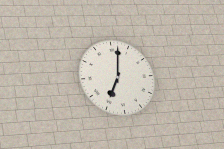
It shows 7h02
